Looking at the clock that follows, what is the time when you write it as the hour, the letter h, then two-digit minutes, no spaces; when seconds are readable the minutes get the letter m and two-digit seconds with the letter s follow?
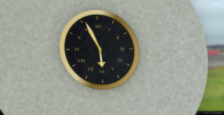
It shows 5h56
